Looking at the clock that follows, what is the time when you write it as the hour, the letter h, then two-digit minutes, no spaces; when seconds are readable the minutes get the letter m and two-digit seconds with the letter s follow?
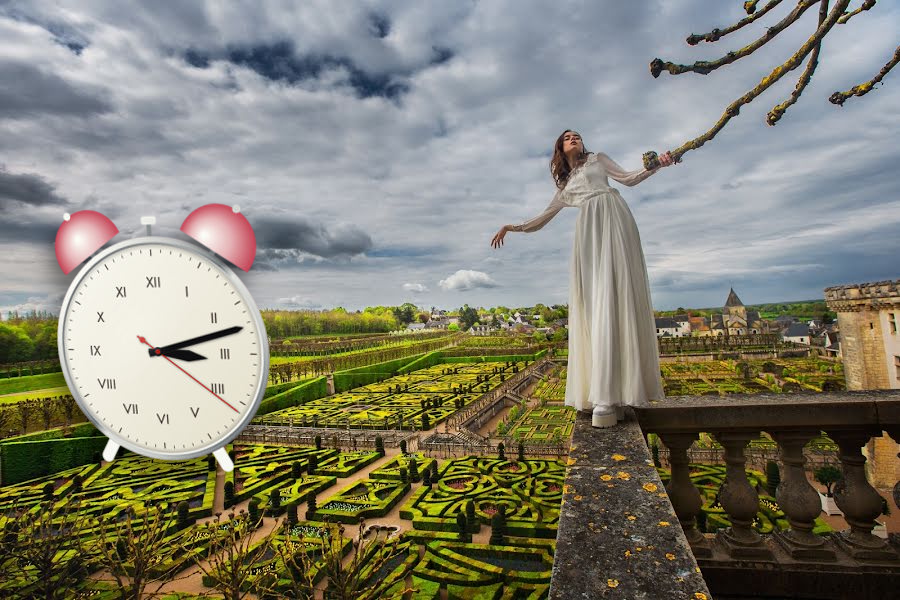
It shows 3h12m21s
